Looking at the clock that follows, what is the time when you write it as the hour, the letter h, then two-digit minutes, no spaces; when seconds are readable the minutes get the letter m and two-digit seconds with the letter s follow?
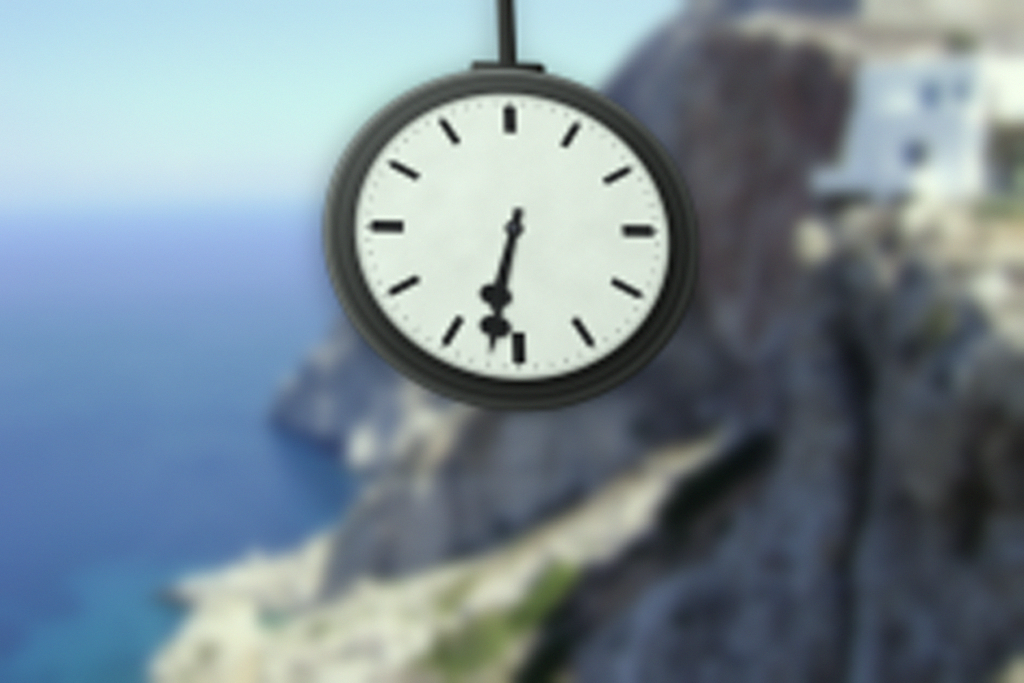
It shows 6h32
